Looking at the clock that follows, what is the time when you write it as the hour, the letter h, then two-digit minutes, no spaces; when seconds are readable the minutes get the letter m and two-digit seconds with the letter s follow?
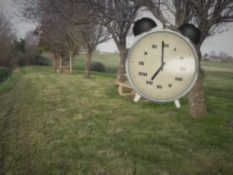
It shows 6h59
